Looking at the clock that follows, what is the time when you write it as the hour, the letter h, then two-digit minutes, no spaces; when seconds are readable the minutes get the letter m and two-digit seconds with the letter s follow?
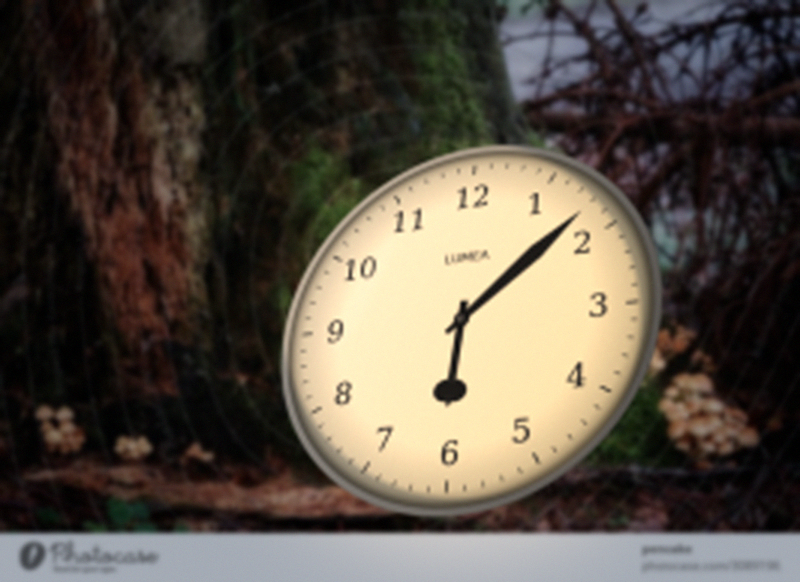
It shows 6h08
